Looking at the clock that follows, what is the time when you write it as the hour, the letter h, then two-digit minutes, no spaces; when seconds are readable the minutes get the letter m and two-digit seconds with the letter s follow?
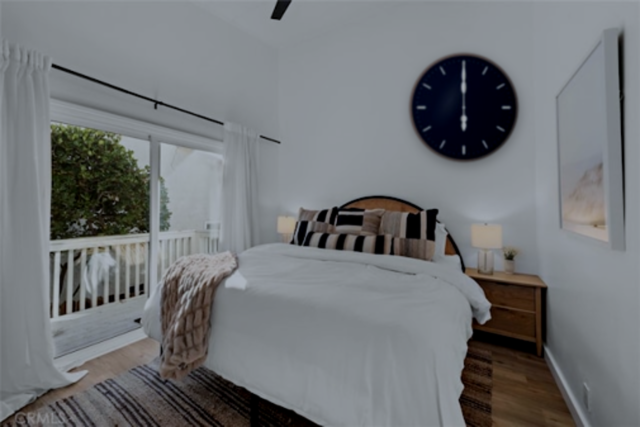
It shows 6h00
